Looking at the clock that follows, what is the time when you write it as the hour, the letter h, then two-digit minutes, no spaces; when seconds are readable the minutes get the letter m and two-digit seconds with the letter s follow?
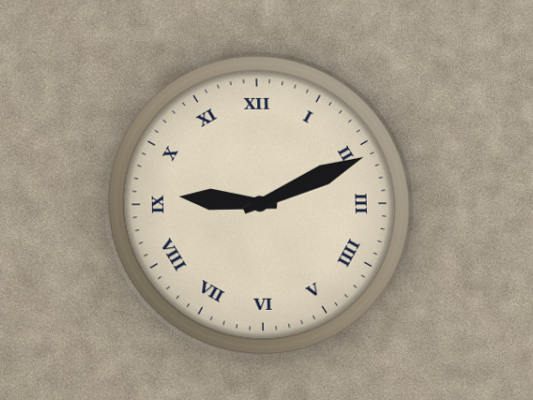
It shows 9h11
